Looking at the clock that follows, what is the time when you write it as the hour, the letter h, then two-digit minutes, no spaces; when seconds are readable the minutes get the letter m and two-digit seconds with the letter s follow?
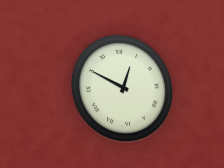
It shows 12h50
